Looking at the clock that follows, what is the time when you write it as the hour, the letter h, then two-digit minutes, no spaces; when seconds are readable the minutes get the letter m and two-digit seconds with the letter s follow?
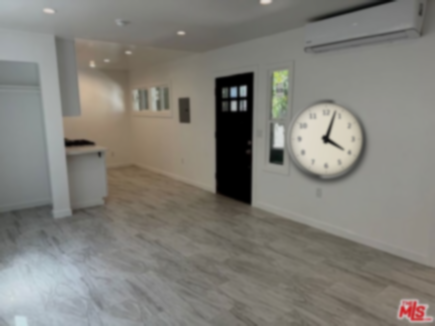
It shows 4h03
